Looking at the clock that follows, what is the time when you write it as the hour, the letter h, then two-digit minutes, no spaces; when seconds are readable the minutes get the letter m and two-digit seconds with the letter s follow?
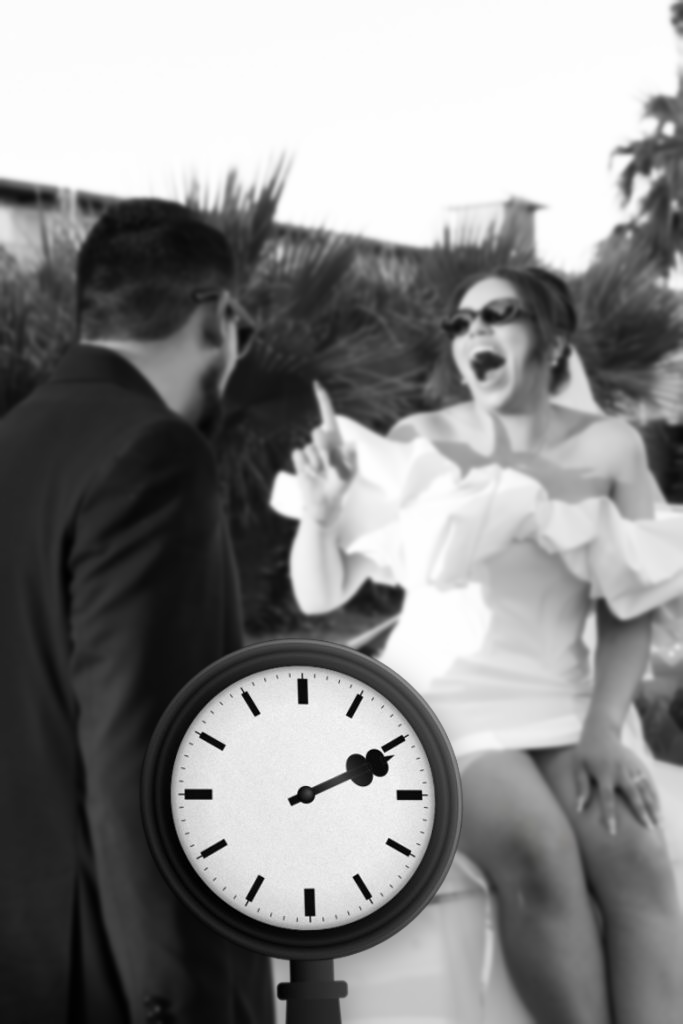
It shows 2h11
